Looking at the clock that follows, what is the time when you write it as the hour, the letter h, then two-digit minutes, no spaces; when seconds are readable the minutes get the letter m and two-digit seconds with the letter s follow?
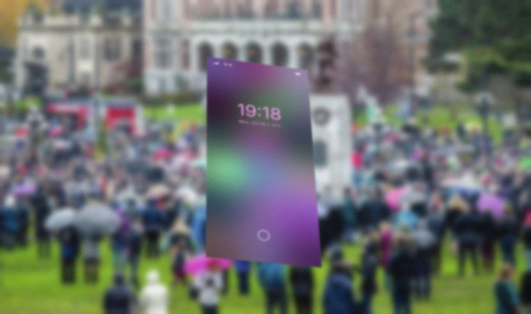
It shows 19h18
